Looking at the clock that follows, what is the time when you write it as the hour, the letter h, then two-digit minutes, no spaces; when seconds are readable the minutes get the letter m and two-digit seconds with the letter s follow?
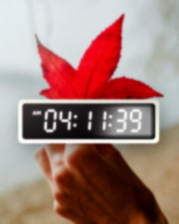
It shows 4h11m39s
